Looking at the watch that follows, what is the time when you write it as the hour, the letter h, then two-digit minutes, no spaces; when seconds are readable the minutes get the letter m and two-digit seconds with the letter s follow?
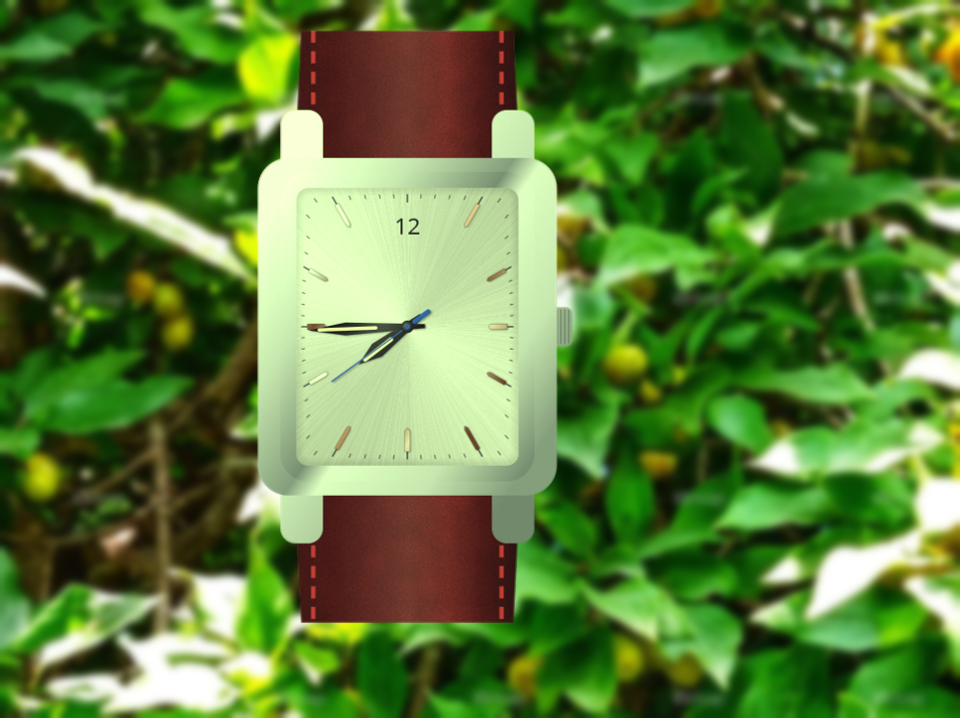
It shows 7h44m39s
